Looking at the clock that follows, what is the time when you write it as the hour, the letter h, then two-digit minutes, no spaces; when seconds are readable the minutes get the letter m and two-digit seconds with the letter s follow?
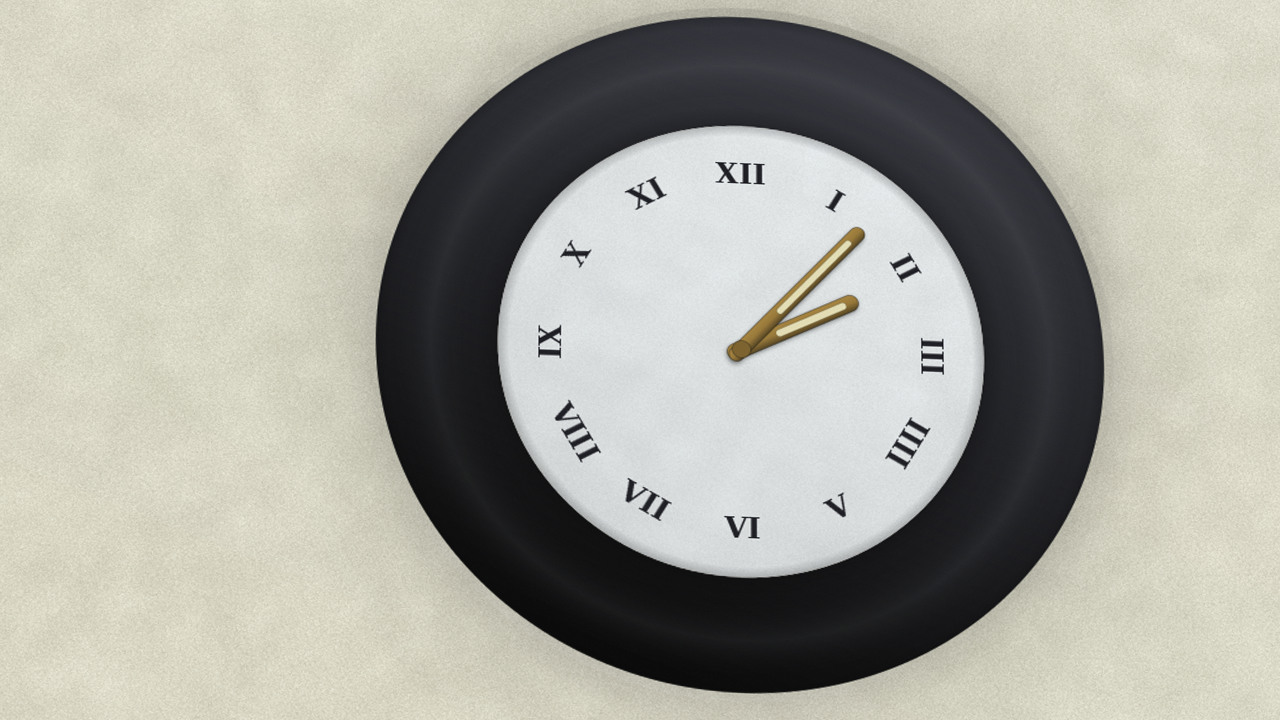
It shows 2h07
